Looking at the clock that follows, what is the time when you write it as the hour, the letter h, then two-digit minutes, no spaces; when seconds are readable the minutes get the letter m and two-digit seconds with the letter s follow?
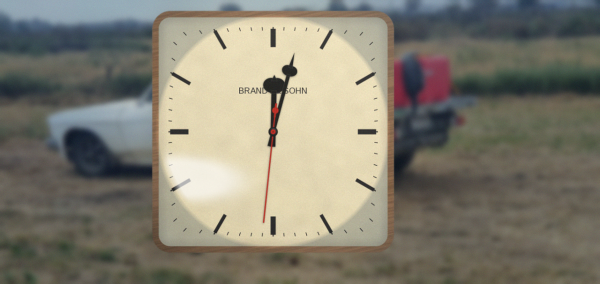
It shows 12h02m31s
